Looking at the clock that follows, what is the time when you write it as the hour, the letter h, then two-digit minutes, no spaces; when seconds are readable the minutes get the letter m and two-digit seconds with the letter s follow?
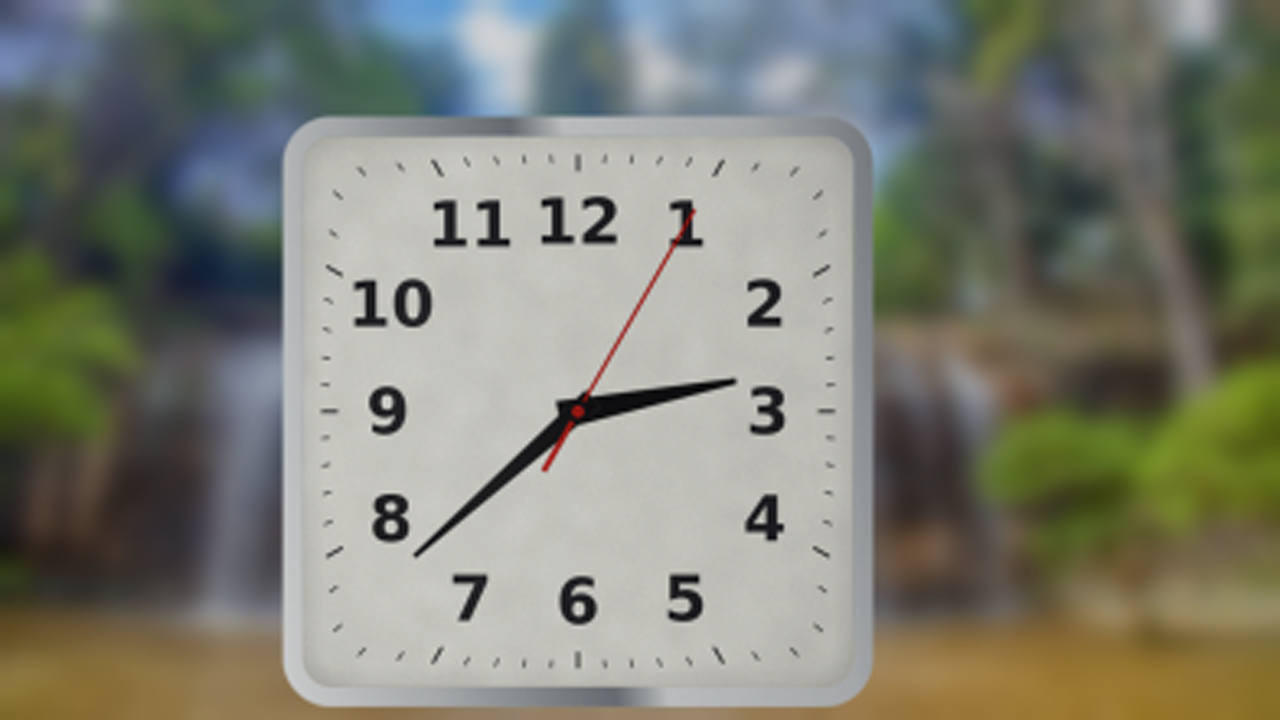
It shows 2h38m05s
